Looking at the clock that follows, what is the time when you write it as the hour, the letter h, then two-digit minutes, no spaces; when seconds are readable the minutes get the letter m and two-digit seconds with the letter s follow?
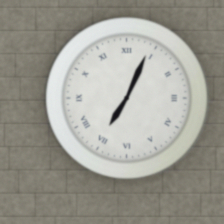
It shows 7h04
